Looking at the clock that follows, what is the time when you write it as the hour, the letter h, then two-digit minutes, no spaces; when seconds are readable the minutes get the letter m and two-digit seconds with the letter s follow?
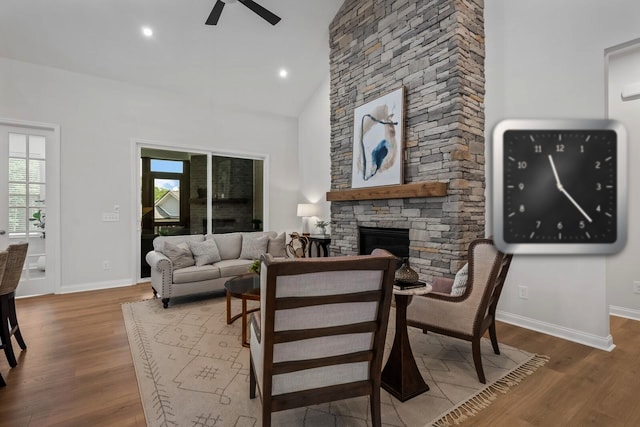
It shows 11h23
